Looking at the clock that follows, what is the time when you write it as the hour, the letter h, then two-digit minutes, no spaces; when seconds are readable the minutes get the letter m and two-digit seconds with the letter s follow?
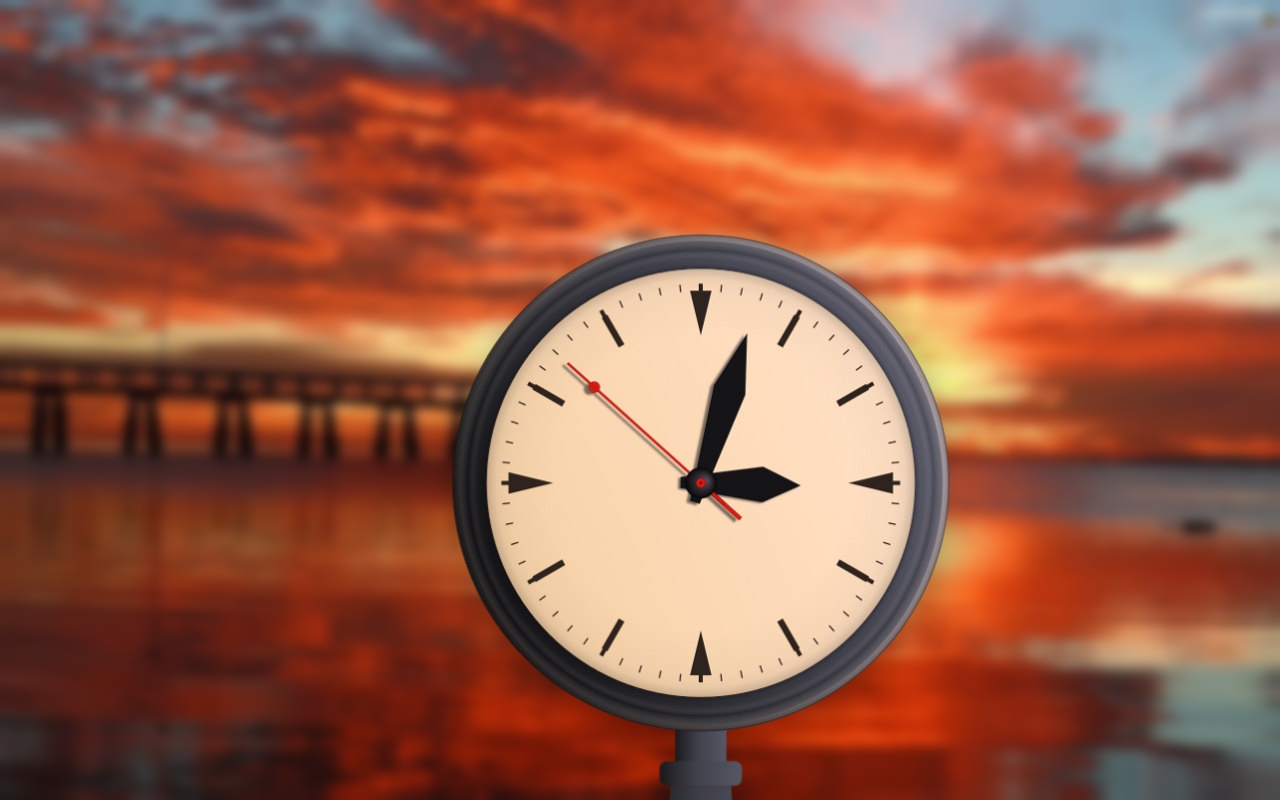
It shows 3h02m52s
